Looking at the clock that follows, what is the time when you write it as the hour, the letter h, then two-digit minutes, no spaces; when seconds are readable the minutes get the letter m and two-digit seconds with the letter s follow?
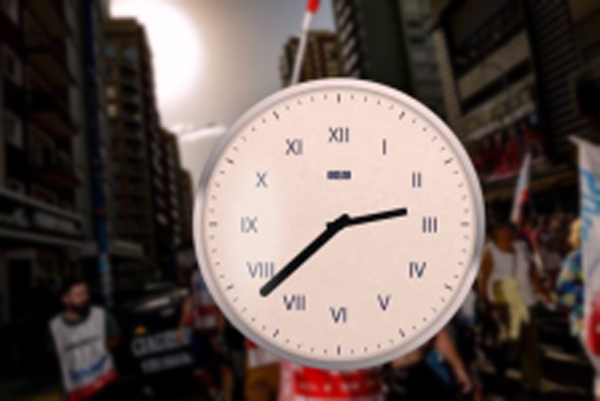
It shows 2h38
